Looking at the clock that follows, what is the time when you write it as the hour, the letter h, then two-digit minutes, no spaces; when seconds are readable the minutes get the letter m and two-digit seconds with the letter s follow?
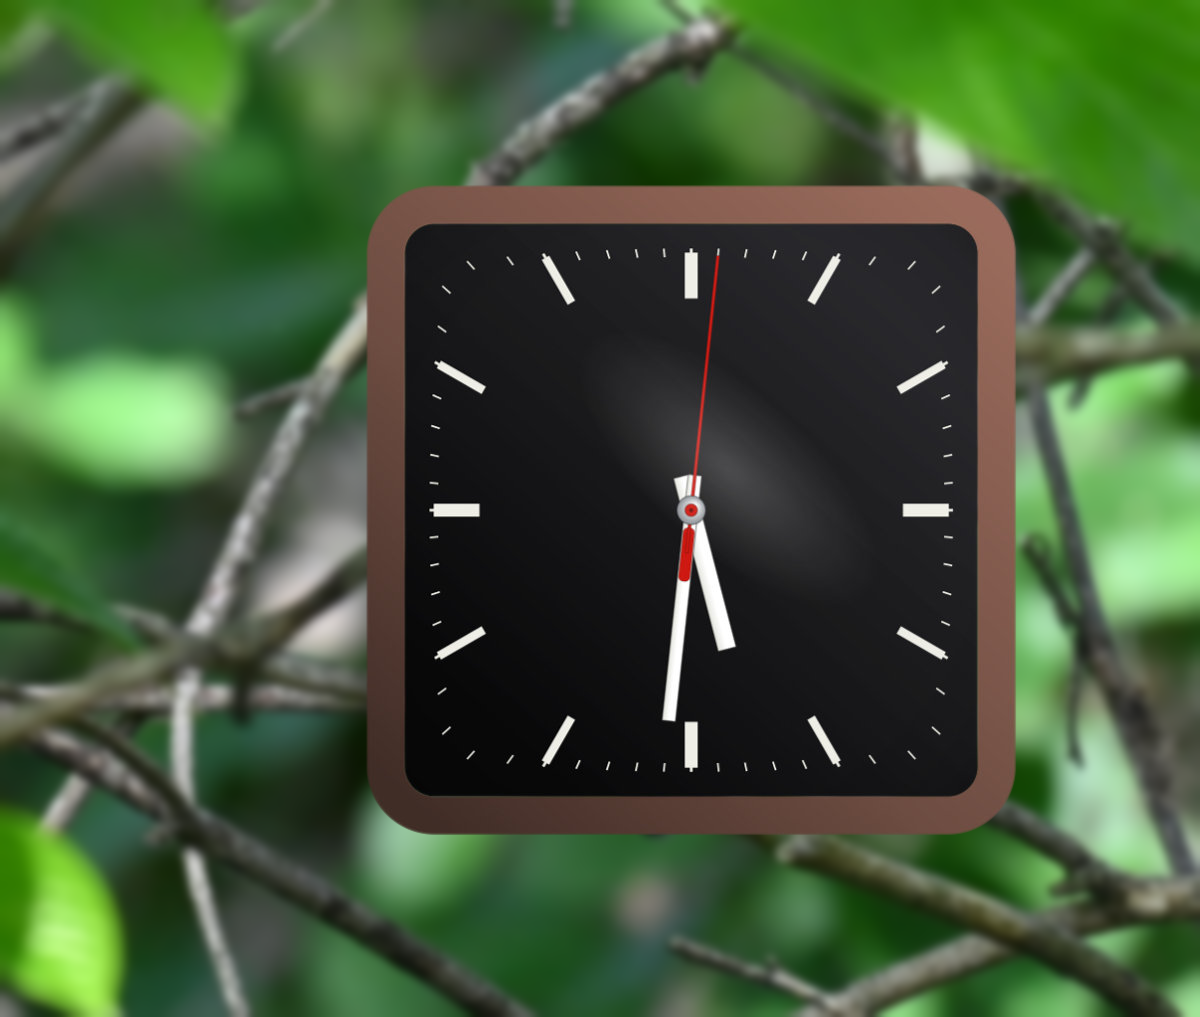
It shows 5h31m01s
